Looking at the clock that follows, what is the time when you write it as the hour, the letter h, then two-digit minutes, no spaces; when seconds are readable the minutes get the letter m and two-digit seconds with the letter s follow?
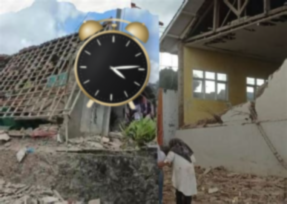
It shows 4h14
